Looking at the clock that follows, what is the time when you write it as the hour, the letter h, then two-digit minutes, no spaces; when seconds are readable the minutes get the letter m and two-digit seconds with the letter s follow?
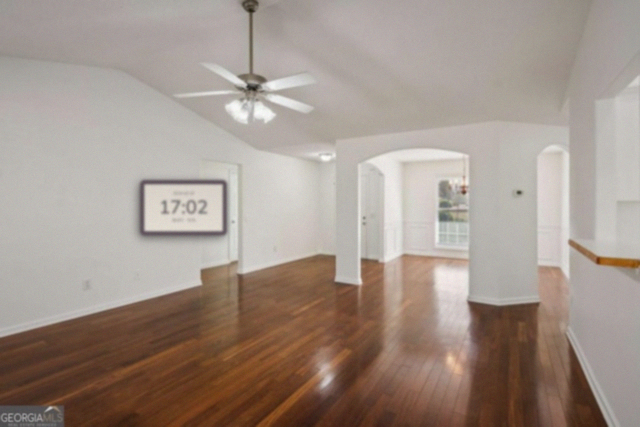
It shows 17h02
